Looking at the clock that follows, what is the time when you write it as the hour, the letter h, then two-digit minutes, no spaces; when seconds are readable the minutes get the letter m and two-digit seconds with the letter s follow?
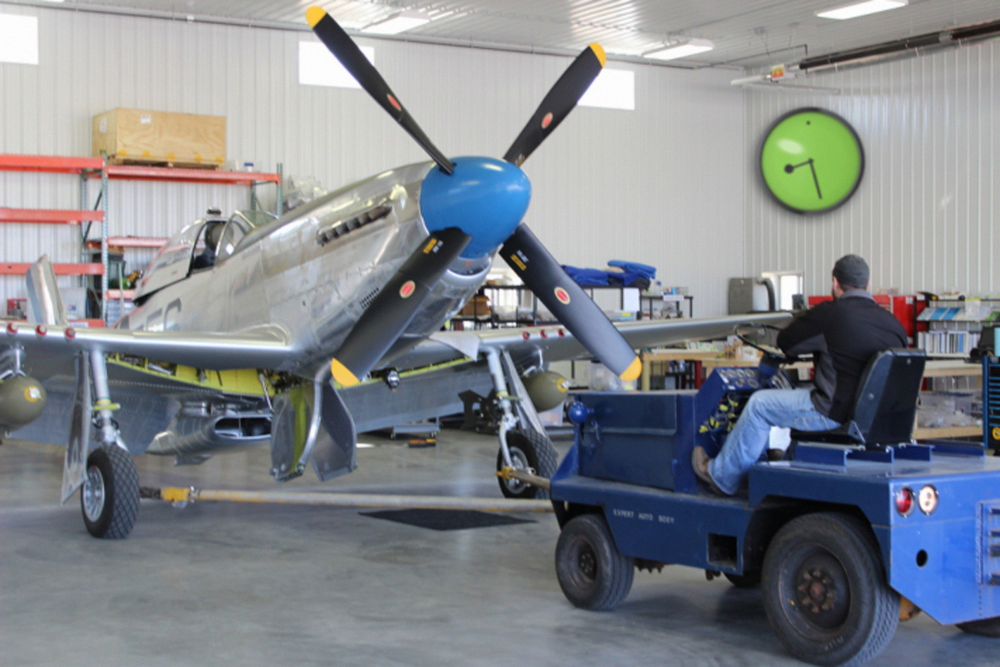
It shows 8h28
